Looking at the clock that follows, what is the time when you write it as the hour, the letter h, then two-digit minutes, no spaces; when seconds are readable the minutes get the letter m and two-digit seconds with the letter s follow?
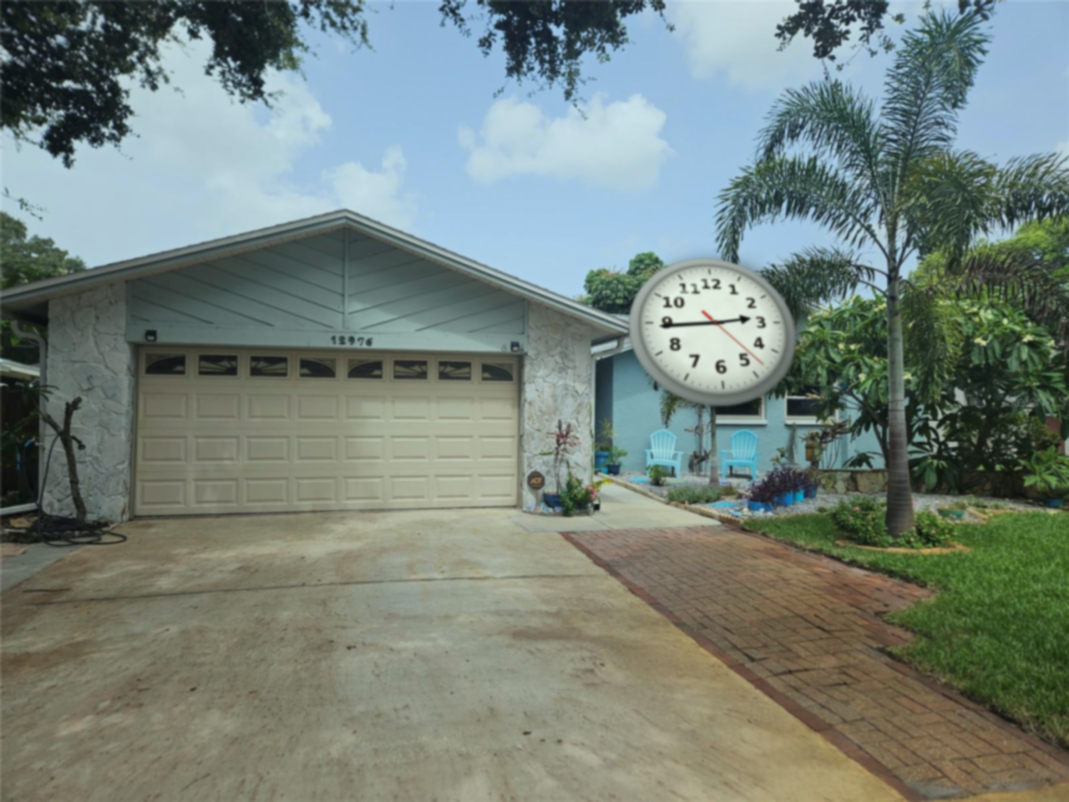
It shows 2h44m23s
